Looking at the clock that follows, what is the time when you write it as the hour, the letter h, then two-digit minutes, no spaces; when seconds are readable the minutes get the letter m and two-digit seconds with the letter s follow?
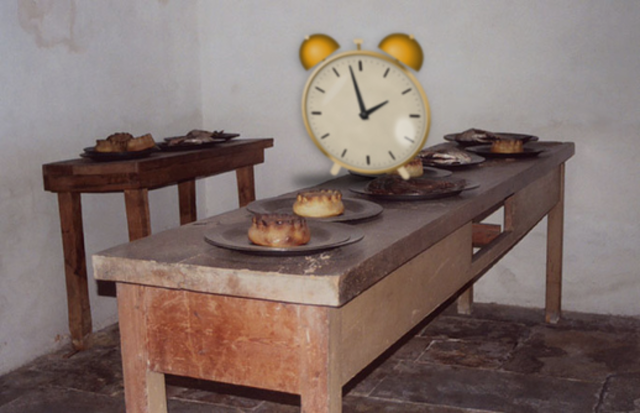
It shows 1h58
